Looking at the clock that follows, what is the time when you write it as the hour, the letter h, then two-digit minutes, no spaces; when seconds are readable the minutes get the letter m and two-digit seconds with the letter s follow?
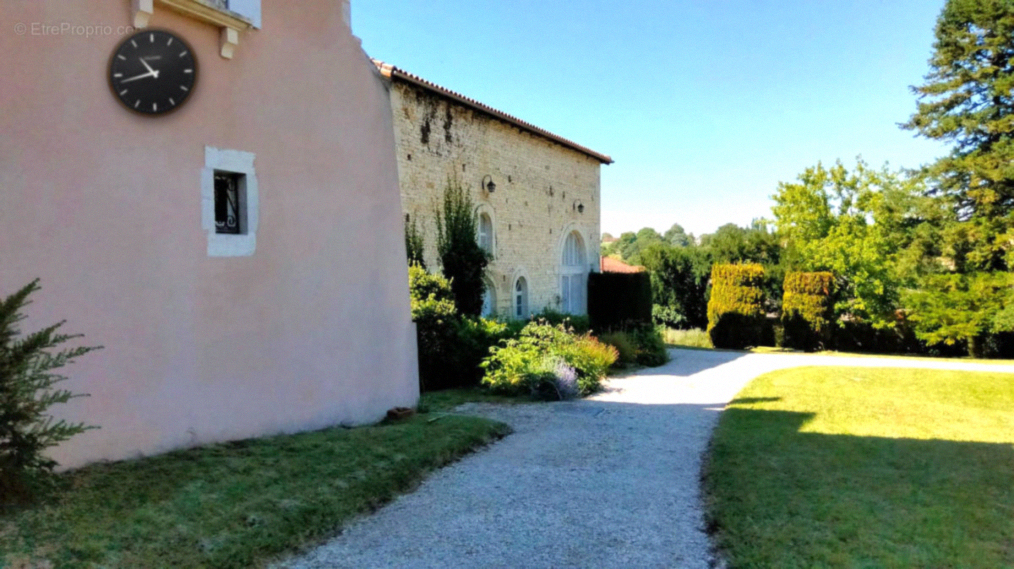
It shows 10h43
